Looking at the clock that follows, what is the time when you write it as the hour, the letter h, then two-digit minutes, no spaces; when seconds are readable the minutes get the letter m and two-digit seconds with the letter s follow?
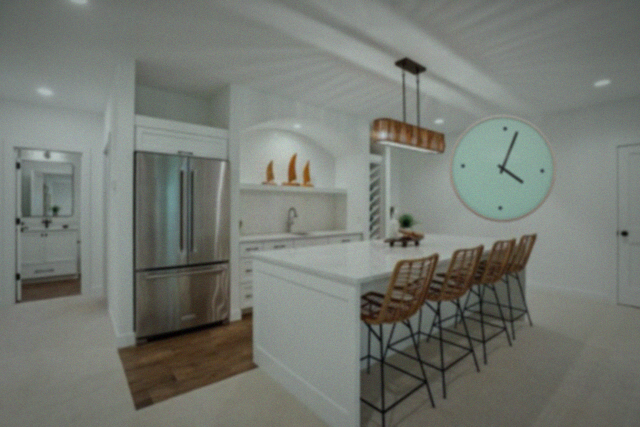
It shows 4h03
